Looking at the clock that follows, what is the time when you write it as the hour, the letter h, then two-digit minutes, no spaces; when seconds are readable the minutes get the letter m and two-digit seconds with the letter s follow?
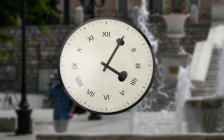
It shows 4h05
